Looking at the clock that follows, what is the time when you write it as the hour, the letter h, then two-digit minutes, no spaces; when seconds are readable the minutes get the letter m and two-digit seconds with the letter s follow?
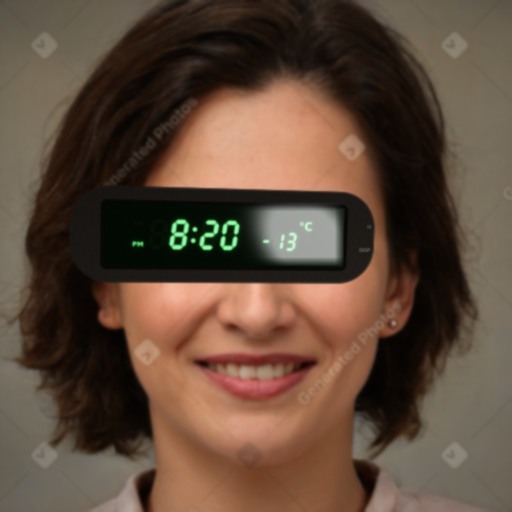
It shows 8h20
